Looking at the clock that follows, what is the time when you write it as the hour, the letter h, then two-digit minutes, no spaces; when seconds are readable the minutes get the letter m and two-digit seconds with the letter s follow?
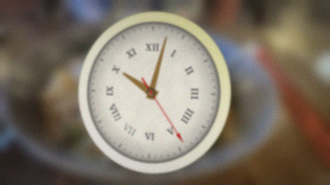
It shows 10h02m24s
